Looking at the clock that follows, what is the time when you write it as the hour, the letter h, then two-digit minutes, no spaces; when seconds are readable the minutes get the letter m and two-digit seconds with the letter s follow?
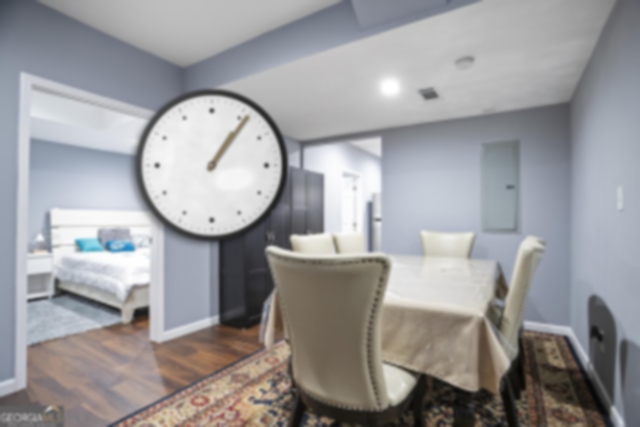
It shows 1h06
